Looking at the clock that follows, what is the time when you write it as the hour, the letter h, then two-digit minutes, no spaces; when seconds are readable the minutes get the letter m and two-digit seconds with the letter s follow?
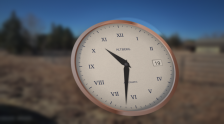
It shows 10h32
